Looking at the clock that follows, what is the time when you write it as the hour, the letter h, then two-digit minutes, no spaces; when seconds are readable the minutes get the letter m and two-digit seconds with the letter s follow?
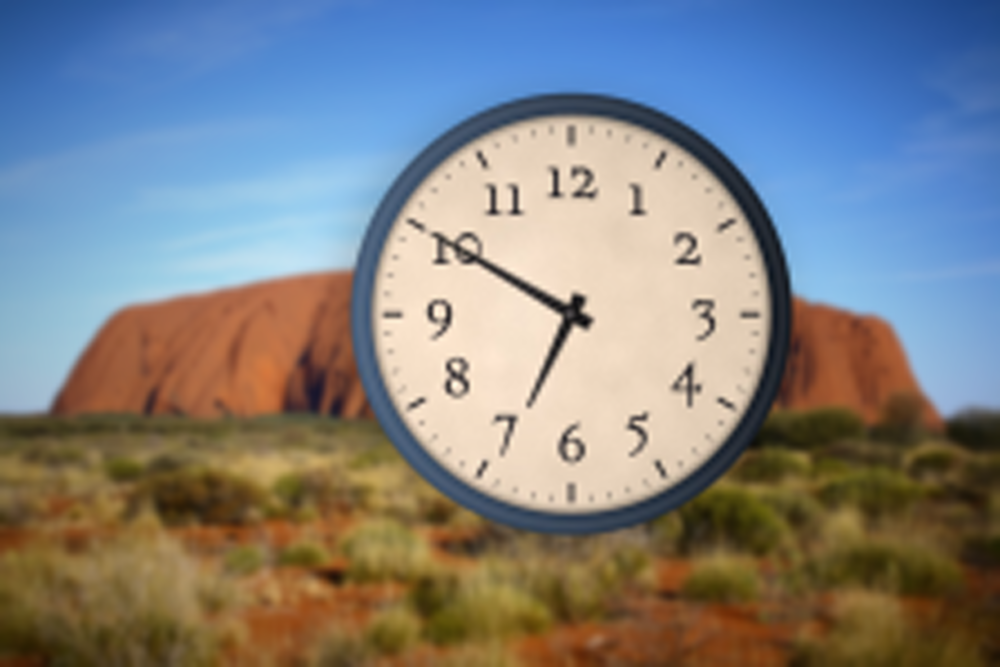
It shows 6h50
